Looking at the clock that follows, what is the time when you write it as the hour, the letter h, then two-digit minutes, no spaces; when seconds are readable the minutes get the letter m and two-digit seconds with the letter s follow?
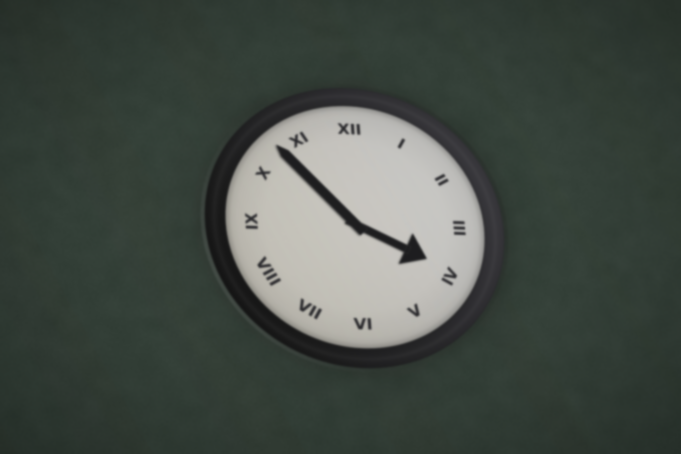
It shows 3h53
